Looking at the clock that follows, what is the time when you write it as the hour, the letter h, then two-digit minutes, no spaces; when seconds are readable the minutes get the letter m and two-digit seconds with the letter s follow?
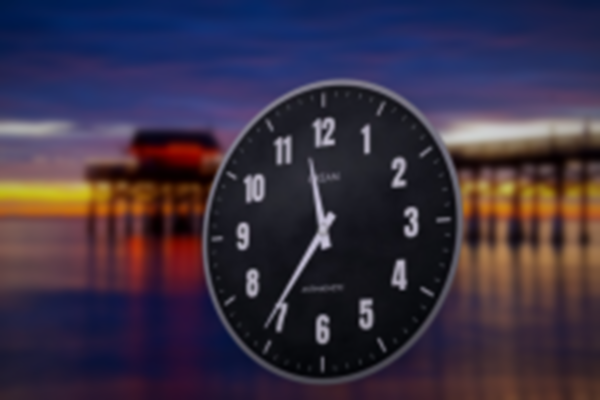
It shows 11h36
